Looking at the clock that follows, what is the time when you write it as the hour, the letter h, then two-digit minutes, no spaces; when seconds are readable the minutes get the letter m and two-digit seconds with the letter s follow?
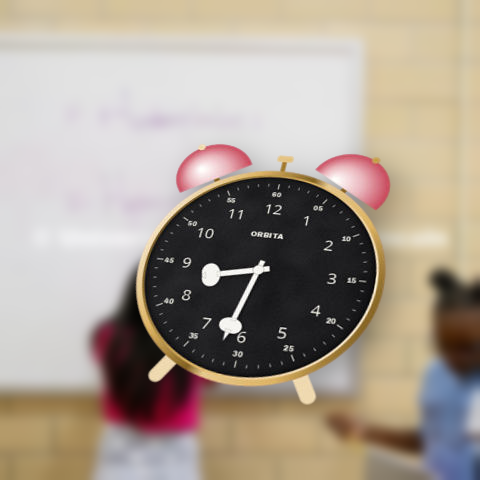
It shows 8h32
